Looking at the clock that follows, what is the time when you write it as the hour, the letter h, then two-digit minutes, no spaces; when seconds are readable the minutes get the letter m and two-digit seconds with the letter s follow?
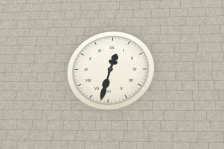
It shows 12h32
